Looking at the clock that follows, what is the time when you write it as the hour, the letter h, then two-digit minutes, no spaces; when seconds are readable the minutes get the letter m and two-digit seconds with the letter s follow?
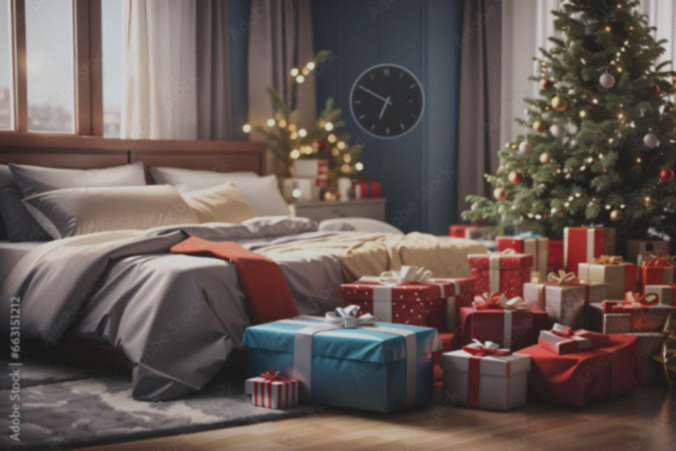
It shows 6h50
